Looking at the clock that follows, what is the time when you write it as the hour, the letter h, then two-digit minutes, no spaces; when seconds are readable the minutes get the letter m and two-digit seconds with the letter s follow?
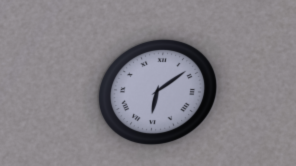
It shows 6h08
